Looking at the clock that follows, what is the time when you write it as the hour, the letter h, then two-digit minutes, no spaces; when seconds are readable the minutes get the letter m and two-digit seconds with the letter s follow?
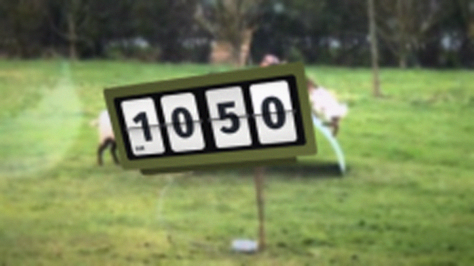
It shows 10h50
